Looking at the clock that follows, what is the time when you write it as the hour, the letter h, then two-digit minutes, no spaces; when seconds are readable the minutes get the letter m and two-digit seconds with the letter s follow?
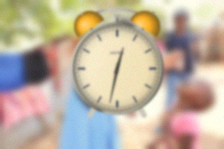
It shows 12h32
